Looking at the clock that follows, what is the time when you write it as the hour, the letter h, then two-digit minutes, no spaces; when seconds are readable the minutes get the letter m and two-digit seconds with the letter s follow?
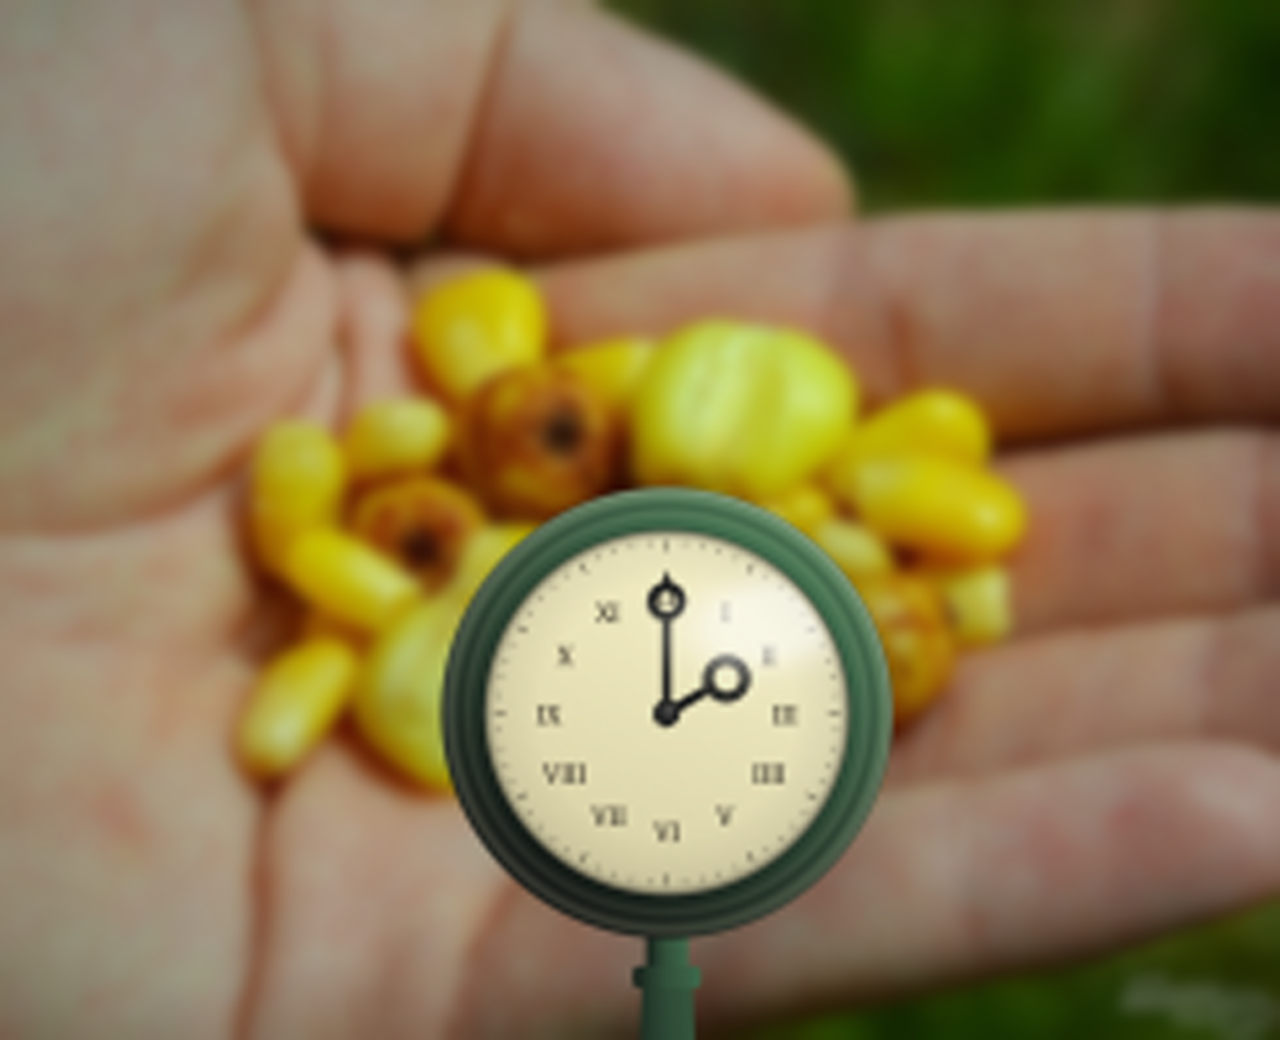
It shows 2h00
